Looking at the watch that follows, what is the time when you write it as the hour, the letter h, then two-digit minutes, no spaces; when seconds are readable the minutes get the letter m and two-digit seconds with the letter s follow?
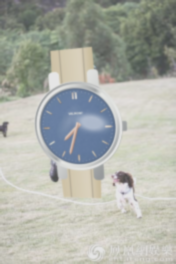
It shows 7h33
